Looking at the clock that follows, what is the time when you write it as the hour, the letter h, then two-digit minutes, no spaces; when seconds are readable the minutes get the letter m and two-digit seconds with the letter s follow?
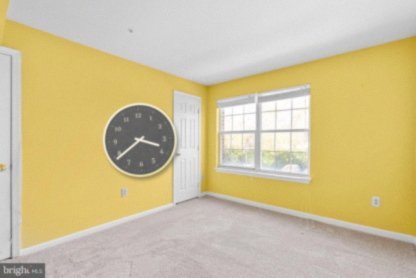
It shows 3h39
